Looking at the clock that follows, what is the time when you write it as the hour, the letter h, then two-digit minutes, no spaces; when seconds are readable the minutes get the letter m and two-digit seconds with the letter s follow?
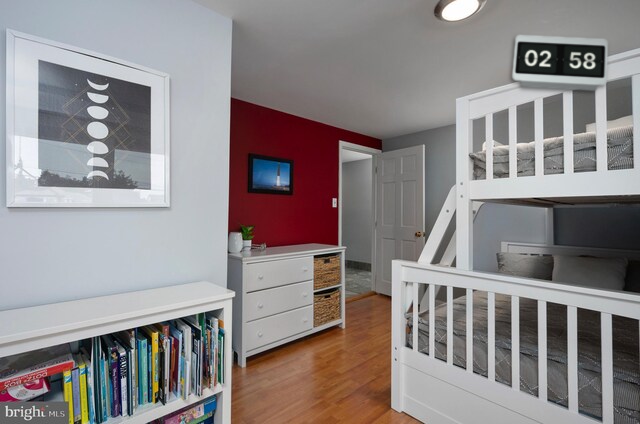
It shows 2h58
